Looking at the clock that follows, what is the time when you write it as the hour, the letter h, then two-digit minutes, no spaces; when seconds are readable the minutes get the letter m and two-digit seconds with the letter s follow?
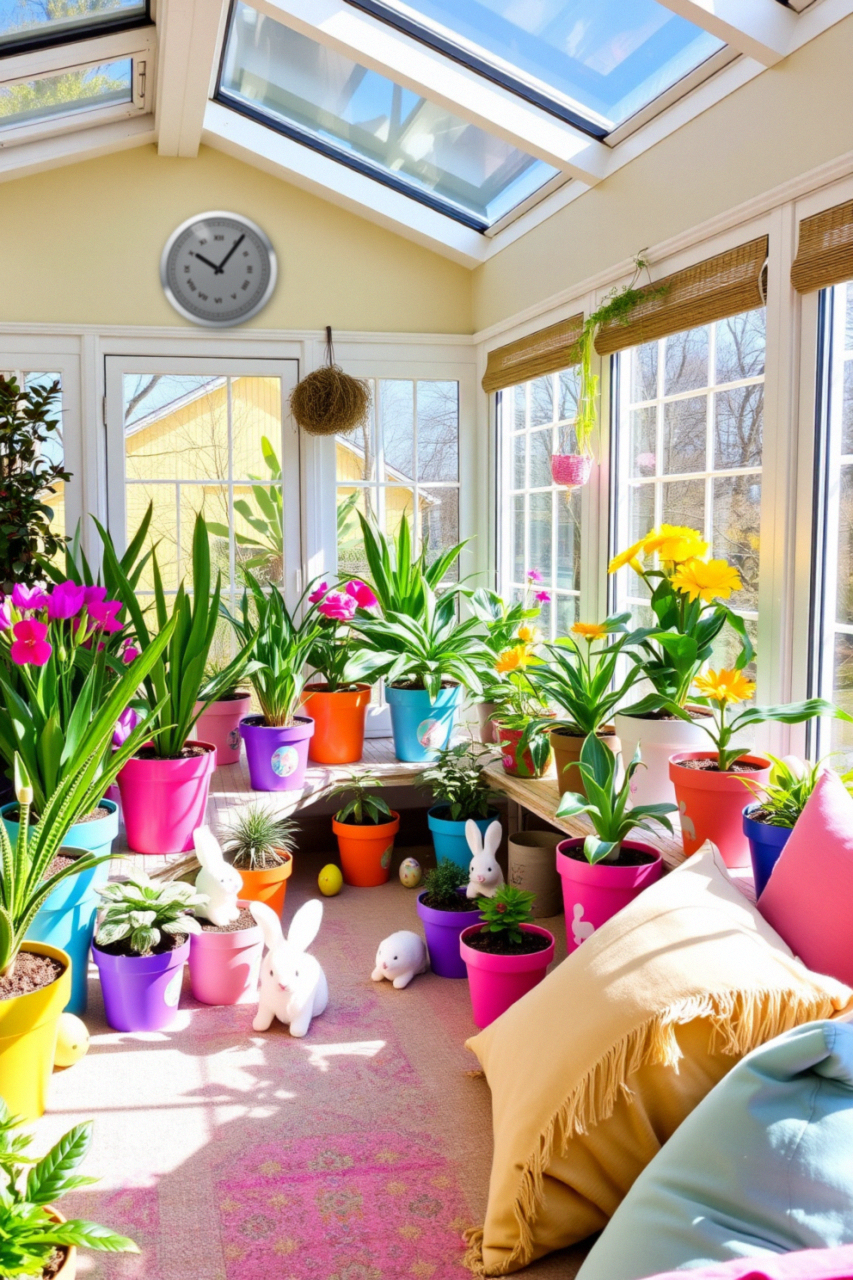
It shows 10h06
